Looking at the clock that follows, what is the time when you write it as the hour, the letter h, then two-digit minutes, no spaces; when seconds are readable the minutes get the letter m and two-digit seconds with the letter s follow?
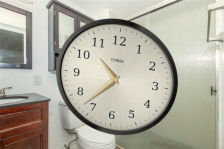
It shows 10h37
